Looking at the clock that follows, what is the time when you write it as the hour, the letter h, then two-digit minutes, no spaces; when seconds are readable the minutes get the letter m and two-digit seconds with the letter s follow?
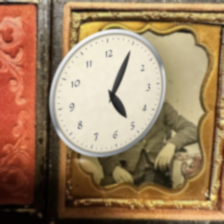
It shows 5h05
